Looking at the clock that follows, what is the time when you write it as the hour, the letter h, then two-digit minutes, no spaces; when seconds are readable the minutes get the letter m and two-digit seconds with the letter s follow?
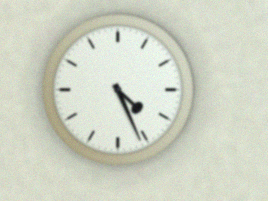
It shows 4h26
